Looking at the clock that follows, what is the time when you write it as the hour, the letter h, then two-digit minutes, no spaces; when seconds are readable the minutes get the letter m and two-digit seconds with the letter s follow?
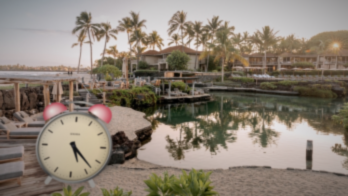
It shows 5h23
